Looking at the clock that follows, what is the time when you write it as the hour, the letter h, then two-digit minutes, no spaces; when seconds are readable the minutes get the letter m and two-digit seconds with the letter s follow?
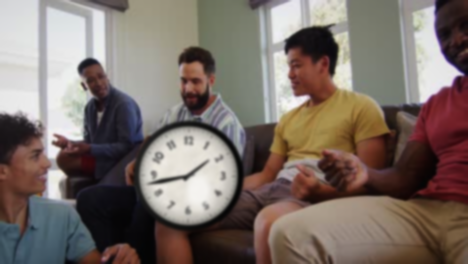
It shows 1h43
